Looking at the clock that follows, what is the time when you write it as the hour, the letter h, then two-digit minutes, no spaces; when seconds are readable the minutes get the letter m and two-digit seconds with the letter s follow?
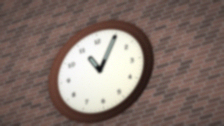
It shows 11h05
